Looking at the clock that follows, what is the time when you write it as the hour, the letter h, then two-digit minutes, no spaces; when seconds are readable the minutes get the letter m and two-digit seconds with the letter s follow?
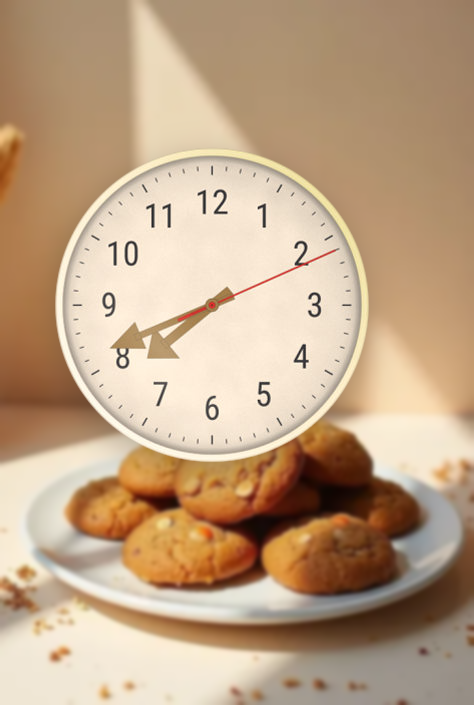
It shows 7h41m11s
